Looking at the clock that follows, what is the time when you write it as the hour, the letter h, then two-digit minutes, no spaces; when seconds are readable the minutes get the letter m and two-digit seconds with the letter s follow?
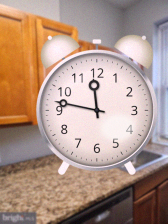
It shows 11h47
